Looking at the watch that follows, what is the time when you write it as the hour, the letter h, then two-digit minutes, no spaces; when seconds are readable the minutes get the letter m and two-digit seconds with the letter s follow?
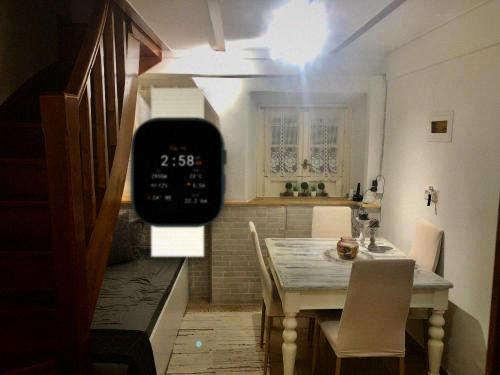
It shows 2h58
